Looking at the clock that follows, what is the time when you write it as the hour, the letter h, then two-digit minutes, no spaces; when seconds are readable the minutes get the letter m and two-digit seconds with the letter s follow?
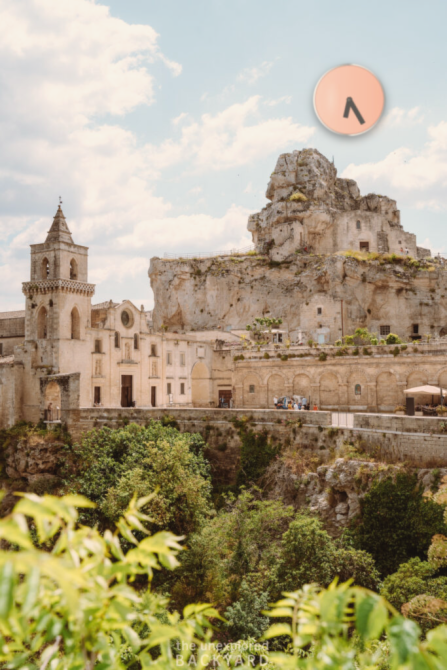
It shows 6h25
